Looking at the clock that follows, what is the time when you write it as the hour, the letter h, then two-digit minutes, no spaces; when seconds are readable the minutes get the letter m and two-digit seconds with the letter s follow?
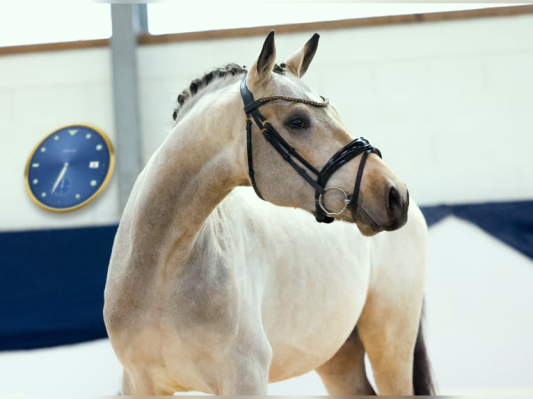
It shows 6h33
